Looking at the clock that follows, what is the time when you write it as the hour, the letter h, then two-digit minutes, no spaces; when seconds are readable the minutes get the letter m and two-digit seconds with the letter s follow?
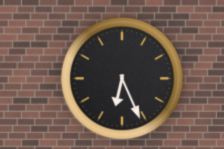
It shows 6h26
